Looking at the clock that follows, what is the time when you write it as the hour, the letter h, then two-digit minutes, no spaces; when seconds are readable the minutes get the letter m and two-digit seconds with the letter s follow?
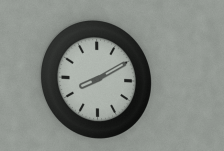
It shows 8h10
